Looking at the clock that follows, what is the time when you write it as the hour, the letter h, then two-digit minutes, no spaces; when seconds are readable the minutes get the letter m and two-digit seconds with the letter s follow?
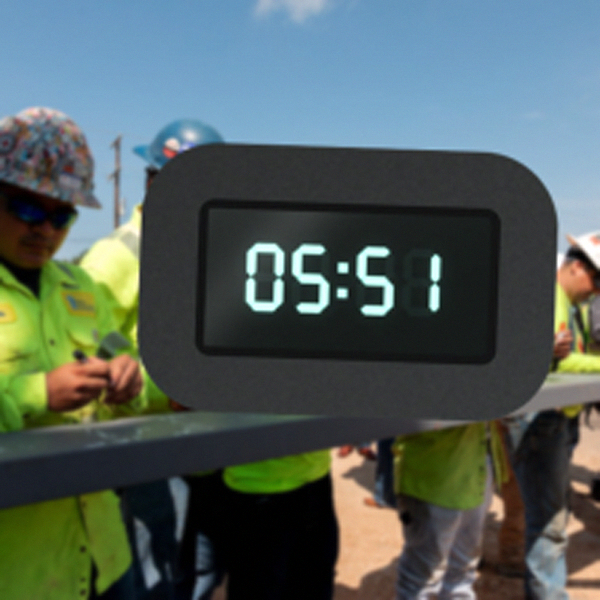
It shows 5h51
